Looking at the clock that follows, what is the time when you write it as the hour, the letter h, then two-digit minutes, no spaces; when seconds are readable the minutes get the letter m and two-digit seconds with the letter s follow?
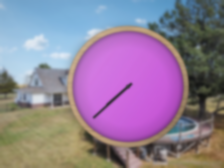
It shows 7h38
